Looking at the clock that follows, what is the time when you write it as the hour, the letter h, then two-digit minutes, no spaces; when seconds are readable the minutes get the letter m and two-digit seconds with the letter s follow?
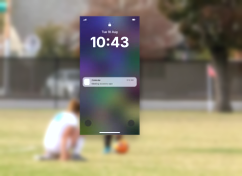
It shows 10h43
